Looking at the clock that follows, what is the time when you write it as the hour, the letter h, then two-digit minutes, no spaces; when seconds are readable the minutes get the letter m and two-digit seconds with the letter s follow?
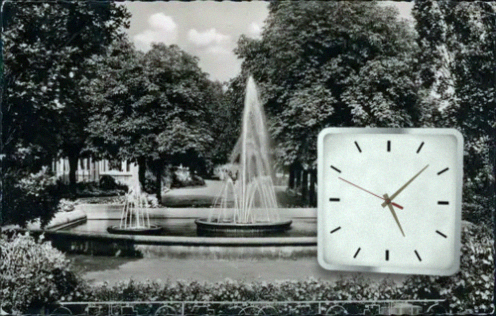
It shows 5h07m49s
